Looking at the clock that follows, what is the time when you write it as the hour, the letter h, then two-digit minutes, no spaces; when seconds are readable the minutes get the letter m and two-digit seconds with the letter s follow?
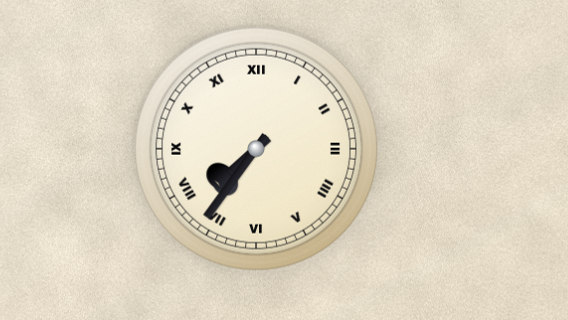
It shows 7h36
